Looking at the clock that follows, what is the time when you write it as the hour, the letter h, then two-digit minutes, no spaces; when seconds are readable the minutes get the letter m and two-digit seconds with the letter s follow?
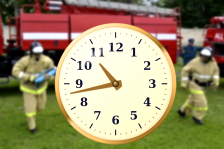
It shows 10h43
